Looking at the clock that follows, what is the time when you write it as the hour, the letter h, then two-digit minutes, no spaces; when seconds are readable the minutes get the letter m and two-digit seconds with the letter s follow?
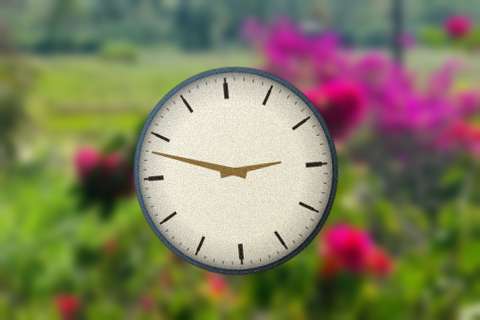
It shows 2h48
